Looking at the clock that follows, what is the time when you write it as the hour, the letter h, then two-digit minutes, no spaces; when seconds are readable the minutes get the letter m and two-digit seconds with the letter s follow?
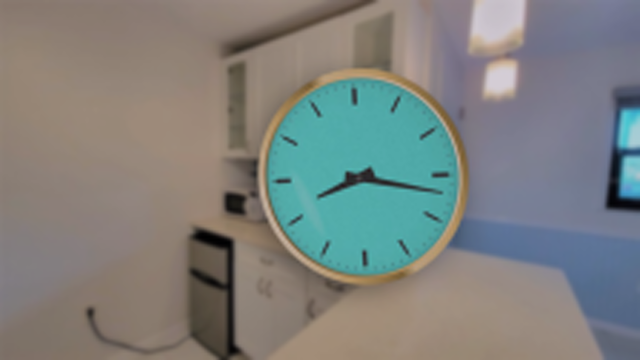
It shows 8h17
